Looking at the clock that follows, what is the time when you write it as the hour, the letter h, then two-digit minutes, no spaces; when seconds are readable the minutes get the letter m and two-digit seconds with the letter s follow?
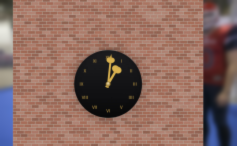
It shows 1h01
